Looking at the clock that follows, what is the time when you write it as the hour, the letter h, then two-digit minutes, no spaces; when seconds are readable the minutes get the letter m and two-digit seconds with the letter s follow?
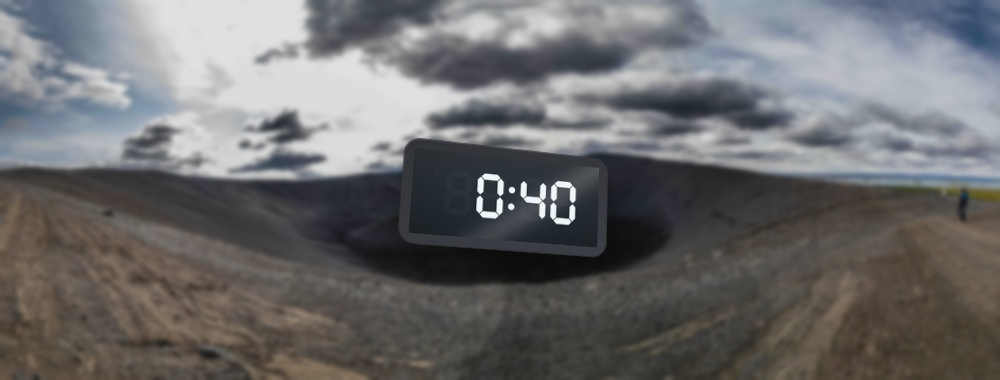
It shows 0h40
